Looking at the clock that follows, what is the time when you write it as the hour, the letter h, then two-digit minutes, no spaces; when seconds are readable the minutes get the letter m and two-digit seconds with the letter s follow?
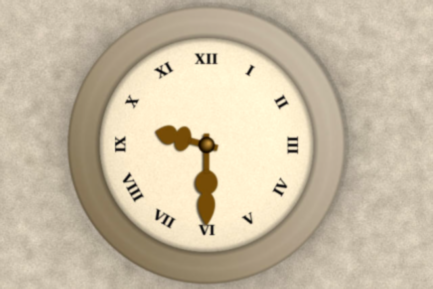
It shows 9h30
